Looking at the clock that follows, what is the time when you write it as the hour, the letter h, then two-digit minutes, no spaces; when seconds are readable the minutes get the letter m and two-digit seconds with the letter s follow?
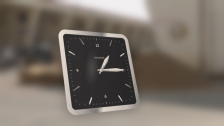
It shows 1h15
